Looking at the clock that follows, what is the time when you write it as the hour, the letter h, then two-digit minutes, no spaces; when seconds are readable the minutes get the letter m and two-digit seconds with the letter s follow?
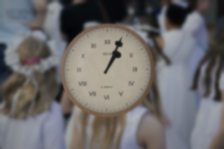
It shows 1h04
